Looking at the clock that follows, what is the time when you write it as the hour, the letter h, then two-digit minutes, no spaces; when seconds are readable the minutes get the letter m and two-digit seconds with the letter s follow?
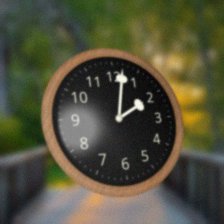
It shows 2h02
